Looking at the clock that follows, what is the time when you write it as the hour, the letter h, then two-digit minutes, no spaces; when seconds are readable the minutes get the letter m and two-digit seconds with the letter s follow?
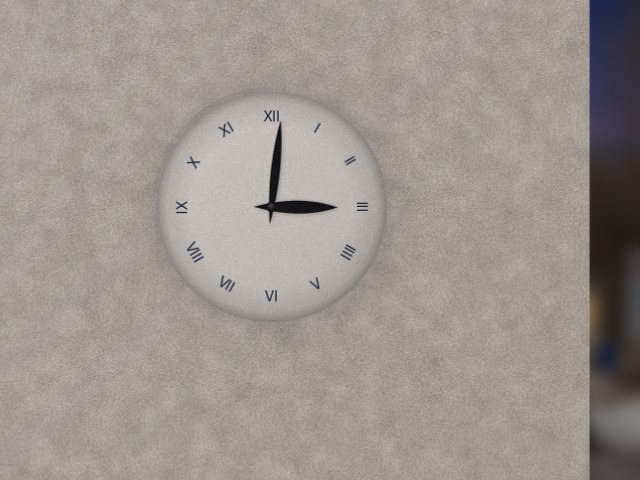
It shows 3h01
